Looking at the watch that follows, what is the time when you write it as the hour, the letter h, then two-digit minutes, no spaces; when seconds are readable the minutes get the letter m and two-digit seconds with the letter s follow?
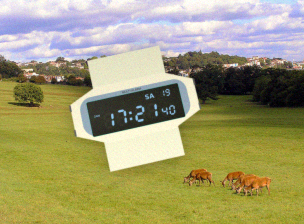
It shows 17h21m40s
